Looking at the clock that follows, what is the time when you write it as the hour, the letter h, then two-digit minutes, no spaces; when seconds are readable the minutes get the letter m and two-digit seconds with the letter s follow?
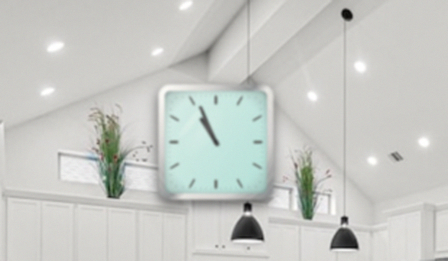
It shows 10h56
